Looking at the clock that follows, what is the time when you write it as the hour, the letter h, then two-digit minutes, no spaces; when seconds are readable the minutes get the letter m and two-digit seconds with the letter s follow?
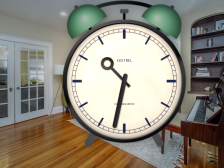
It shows 10h32
